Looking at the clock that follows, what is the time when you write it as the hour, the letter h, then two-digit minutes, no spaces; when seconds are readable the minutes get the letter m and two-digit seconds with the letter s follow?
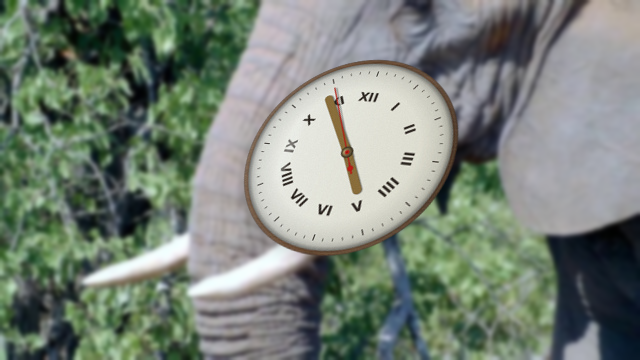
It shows 4h53m55s
